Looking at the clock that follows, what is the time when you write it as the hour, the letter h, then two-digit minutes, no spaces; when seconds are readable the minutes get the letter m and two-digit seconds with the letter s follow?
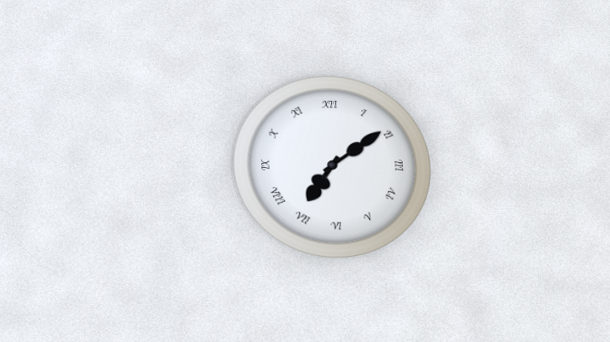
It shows 7h09
